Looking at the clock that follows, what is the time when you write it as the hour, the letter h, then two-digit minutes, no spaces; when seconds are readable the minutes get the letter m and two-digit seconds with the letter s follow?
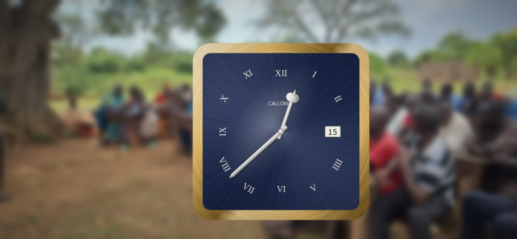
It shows 12h38
